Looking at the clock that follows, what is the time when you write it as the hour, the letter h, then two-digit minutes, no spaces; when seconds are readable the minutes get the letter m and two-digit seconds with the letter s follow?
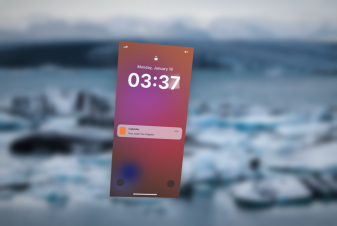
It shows 3h37
